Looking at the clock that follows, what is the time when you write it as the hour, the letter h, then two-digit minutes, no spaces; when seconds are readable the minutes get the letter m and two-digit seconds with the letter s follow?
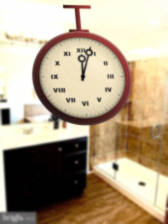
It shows 12h03
